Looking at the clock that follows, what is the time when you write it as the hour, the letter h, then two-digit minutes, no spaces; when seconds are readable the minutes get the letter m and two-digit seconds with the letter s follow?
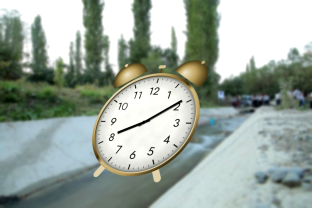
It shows 8h09
